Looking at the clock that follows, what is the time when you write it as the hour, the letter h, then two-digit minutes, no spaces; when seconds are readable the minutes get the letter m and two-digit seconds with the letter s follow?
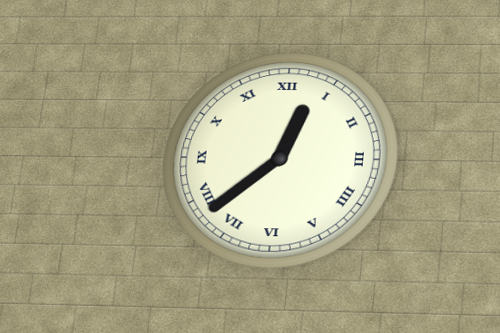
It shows 12h38
